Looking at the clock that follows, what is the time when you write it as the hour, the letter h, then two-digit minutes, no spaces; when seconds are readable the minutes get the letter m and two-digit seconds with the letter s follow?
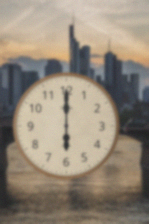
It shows 6h00
